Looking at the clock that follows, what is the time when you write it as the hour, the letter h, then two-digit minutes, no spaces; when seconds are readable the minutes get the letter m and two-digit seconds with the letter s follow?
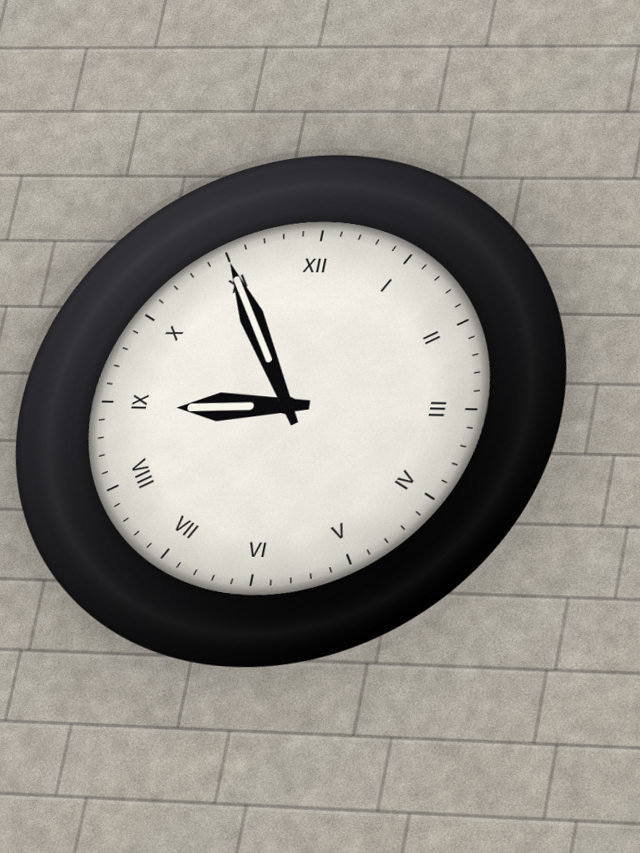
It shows 8h55
